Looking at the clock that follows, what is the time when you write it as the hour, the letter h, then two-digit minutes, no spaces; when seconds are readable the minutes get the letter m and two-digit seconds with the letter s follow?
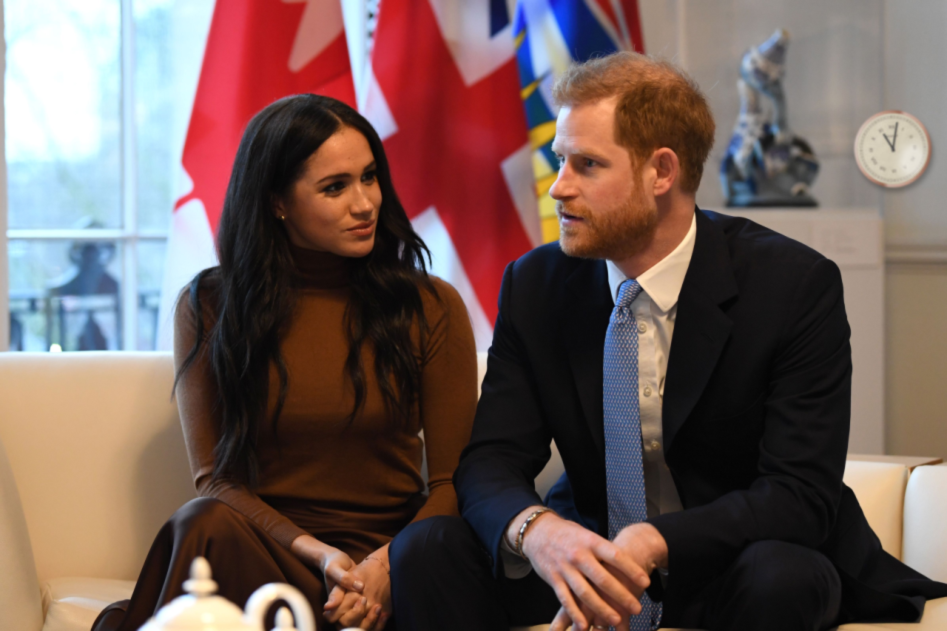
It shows 11h02
